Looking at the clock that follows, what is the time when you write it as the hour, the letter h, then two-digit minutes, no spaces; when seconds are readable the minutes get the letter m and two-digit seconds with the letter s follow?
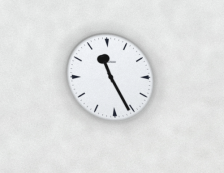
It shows 11h26
